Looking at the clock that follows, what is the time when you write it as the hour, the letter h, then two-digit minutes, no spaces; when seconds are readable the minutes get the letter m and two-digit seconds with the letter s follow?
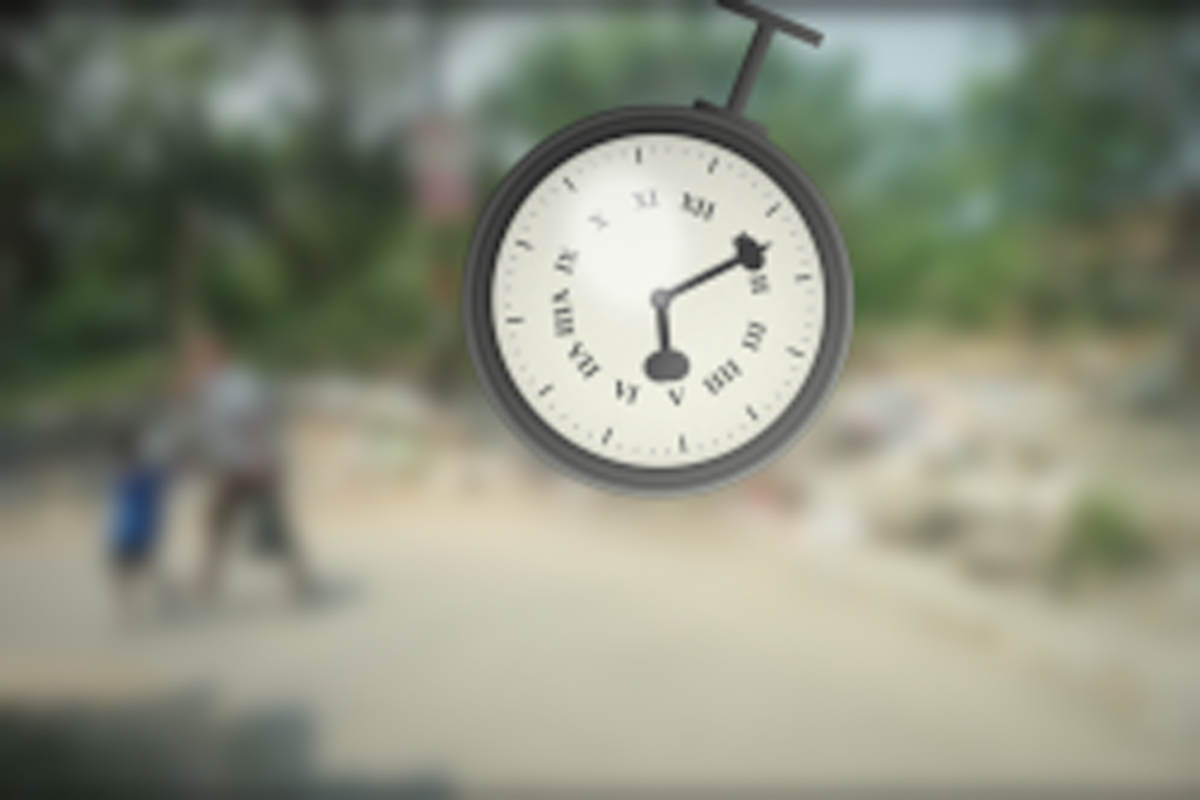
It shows 5h07
